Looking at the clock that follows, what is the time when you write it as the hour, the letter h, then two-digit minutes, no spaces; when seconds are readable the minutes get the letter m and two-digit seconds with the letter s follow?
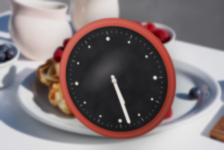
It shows 5h28
